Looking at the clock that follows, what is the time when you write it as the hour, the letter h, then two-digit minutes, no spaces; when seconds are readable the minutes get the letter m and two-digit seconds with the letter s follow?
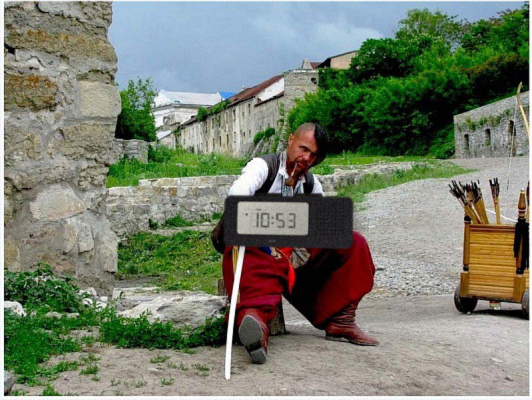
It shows 10h53
